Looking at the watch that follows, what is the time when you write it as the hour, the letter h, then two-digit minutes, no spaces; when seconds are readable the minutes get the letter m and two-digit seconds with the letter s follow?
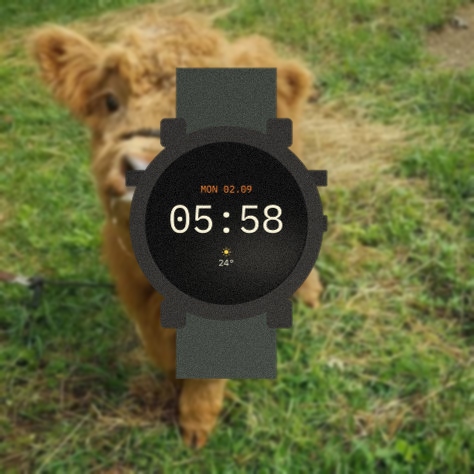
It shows 5h58
